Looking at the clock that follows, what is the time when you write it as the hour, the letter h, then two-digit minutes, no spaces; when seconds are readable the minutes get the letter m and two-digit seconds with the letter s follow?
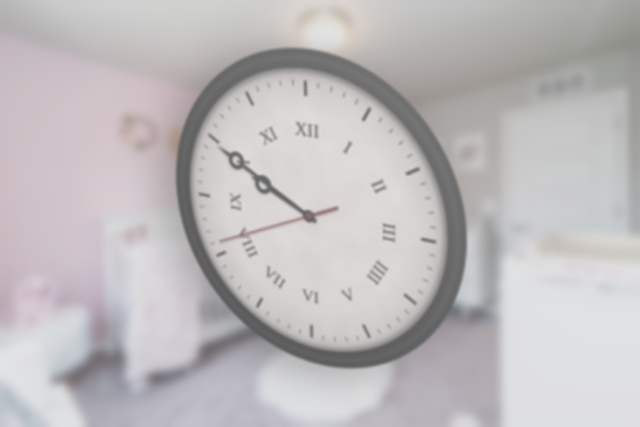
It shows 9h49m41s
